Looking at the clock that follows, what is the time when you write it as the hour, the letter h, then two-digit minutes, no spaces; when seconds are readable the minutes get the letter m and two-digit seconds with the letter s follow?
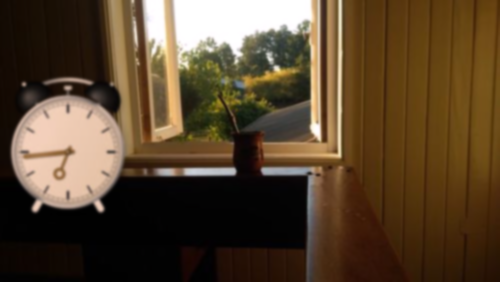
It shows 6h44
